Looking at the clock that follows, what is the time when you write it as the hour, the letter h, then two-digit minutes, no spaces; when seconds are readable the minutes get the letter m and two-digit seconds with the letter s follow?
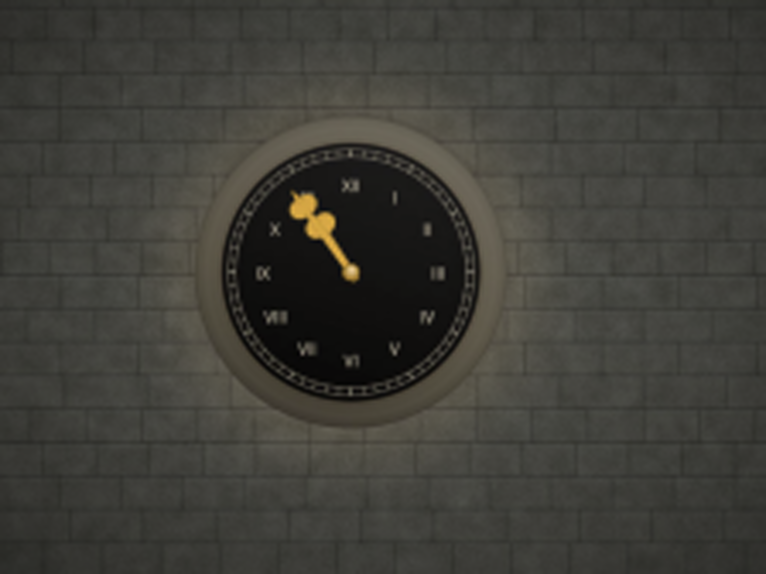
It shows 10h54
